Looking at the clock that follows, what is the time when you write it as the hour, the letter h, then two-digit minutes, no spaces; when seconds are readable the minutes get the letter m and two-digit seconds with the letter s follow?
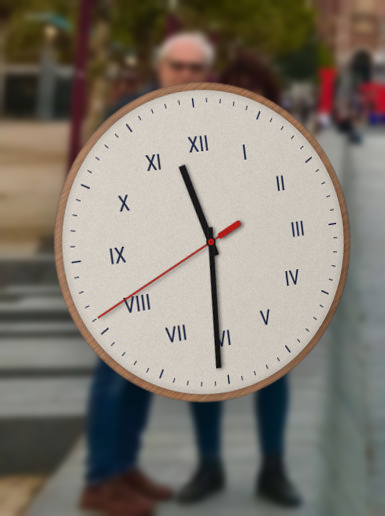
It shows 11h30m41s
